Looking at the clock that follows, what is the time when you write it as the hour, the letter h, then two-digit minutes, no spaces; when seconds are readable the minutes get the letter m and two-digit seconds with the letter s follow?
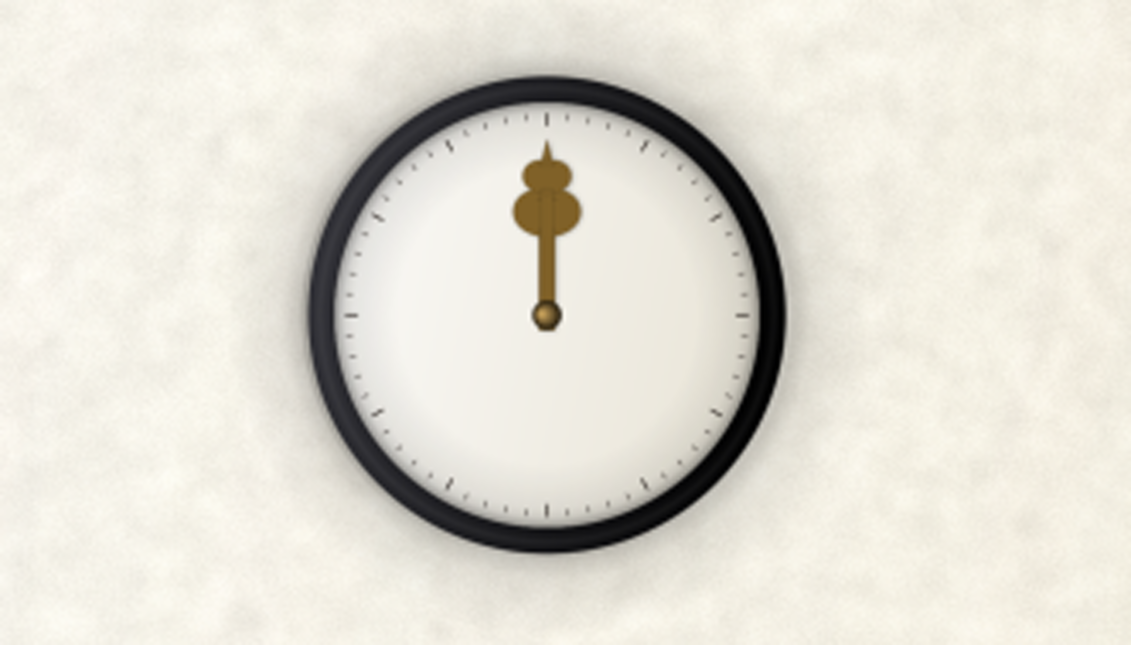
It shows 12h00
